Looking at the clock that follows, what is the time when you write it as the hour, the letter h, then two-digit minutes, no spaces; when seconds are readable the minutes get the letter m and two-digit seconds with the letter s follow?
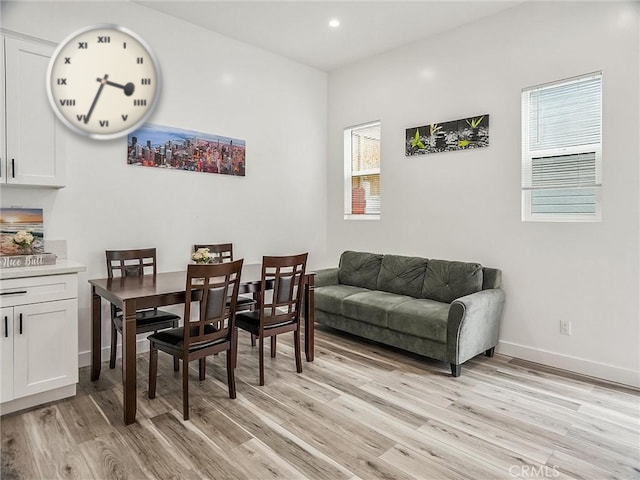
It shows 3h34
